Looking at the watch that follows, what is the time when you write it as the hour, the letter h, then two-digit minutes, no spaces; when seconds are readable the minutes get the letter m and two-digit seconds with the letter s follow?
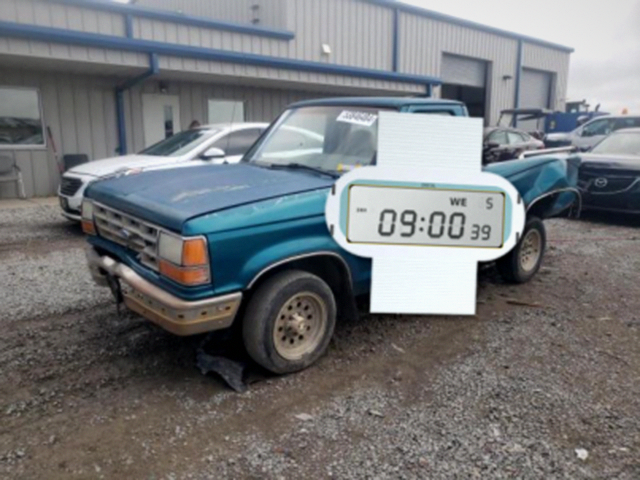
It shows 9h00m39s
